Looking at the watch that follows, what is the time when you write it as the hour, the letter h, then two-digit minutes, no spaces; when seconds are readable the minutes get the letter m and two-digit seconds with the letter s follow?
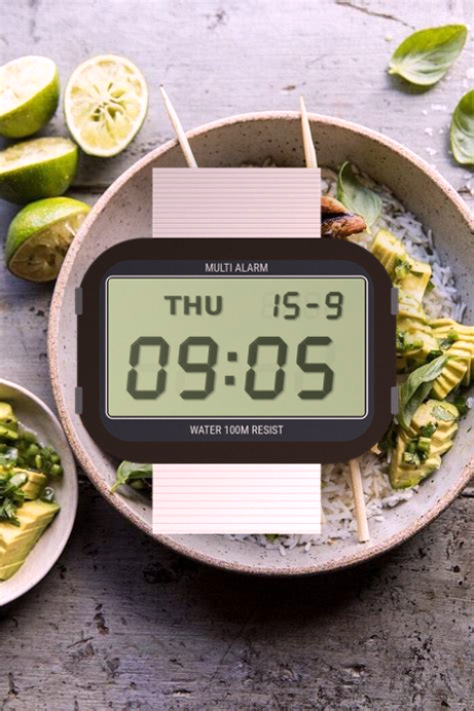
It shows 9h05
